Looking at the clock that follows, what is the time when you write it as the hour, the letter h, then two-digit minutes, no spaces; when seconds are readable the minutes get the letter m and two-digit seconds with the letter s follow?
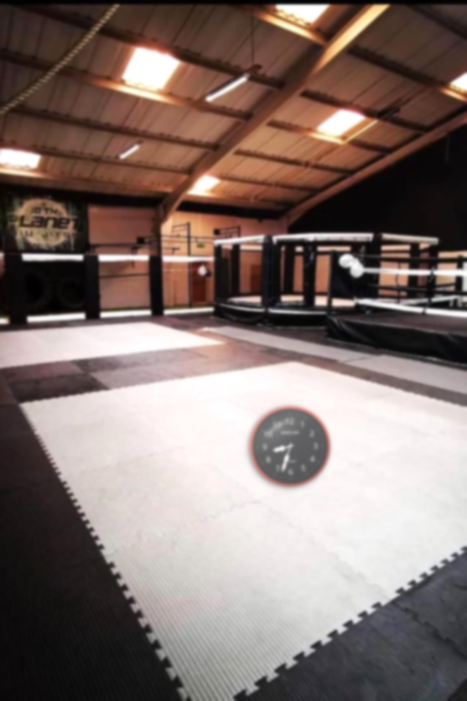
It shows 8h33
